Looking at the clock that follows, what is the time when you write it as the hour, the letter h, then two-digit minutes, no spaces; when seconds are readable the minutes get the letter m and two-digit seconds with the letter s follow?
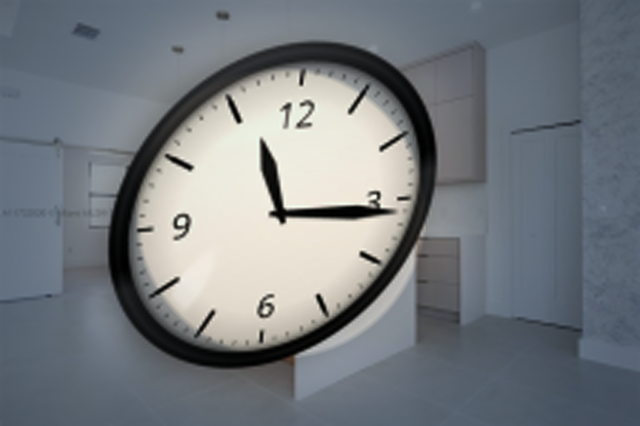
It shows 11h16
